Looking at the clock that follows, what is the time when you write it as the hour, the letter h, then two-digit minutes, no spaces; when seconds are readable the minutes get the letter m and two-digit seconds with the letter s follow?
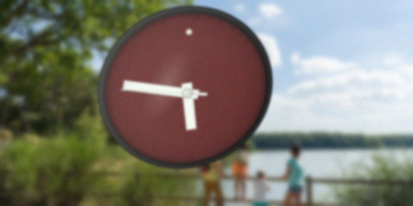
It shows 5h46m46s
